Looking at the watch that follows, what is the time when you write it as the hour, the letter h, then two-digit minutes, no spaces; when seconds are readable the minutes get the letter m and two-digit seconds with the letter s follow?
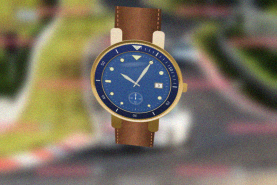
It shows 10h05
